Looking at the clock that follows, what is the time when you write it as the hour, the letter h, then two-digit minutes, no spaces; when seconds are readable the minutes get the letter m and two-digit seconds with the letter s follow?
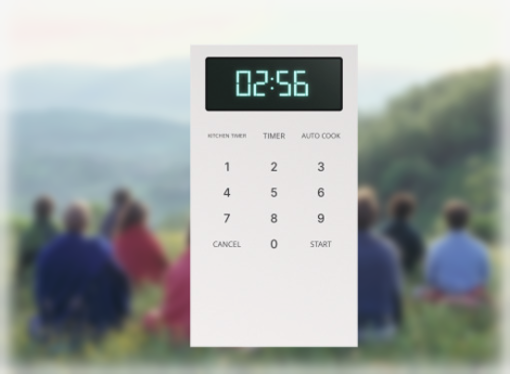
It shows 2h56
